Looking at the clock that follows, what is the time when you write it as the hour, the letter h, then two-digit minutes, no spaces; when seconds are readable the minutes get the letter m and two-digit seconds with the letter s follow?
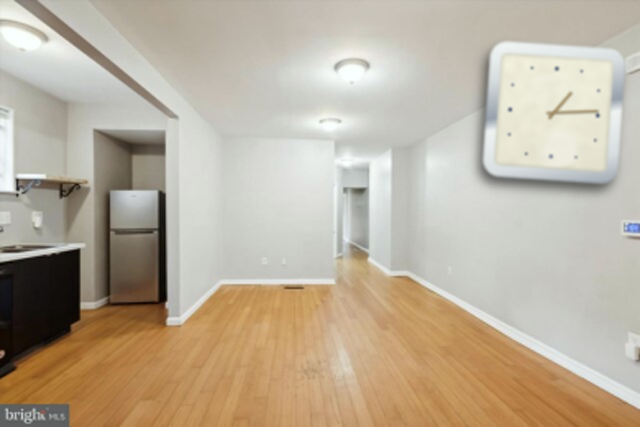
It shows 1h14
